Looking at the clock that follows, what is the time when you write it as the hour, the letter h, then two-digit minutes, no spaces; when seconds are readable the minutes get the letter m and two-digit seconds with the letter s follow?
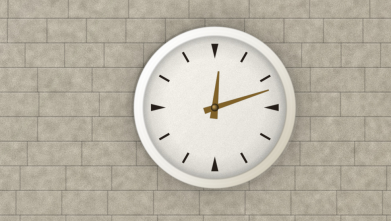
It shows 12h12
